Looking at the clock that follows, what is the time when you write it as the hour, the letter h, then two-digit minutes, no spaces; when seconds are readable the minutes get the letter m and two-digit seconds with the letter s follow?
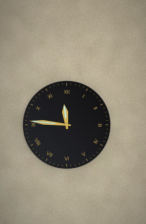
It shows 11h46
